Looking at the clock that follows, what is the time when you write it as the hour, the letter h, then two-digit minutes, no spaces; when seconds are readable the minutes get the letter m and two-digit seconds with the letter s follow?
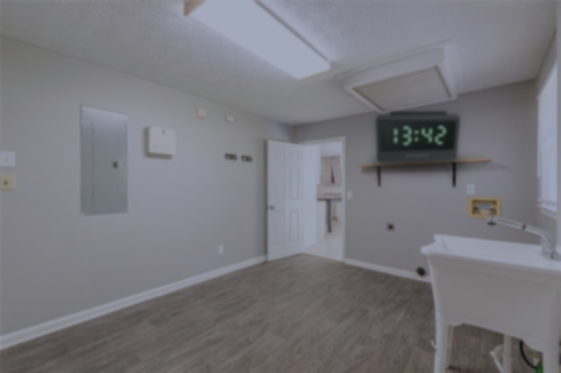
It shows 13h42
